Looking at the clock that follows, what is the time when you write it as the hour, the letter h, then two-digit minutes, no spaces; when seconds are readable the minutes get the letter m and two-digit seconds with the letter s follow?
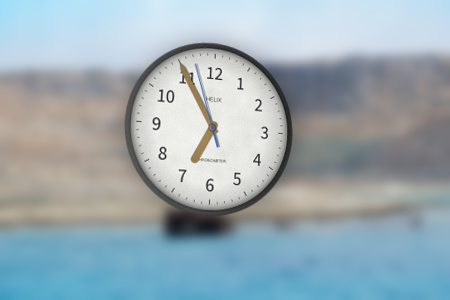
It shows 6h54m57s
